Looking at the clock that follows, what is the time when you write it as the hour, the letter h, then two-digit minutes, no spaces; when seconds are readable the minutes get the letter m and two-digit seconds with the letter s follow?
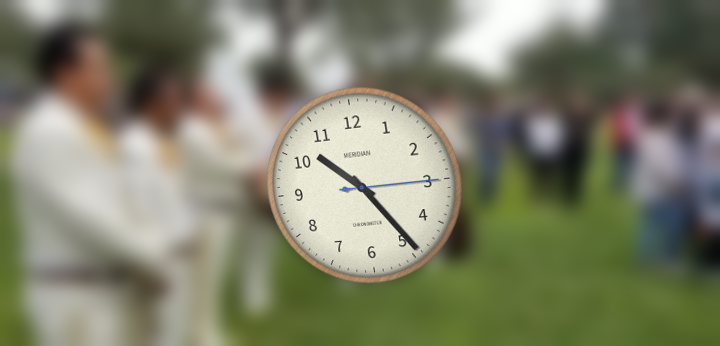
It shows 10h24m15s
